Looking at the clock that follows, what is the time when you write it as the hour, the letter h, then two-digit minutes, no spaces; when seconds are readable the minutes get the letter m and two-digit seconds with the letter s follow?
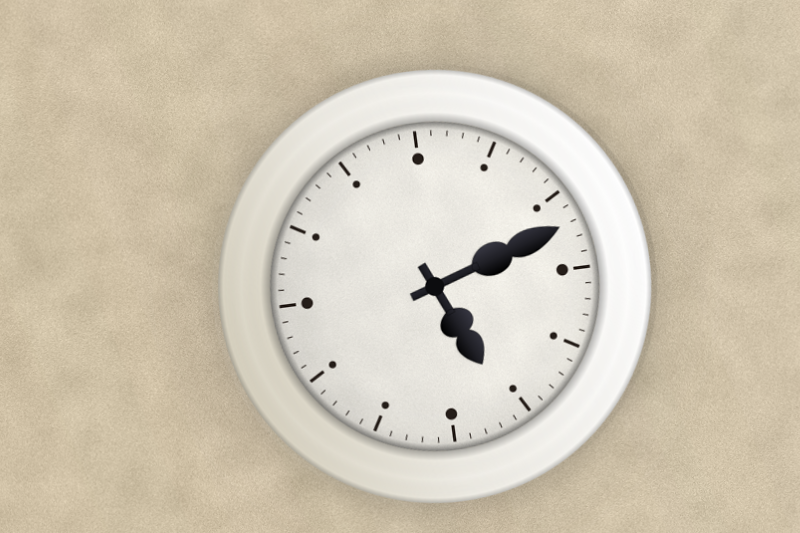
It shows 5h12
